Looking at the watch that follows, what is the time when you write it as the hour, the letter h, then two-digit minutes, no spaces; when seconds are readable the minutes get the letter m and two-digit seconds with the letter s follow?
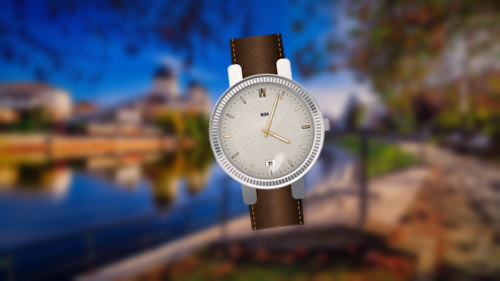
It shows 4h04
